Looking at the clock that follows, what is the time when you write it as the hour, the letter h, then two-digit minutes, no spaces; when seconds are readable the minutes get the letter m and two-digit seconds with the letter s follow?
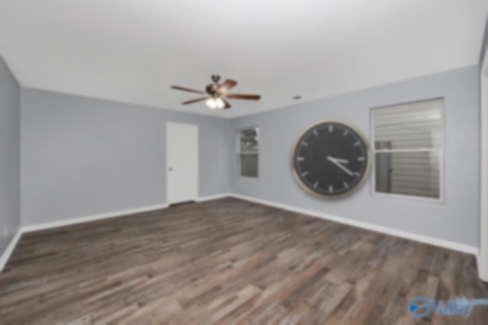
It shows 3h21
